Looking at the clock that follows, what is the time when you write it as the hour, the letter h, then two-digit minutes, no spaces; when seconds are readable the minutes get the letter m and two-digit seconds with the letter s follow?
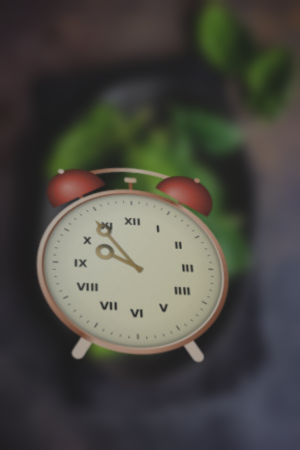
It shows 9h54
